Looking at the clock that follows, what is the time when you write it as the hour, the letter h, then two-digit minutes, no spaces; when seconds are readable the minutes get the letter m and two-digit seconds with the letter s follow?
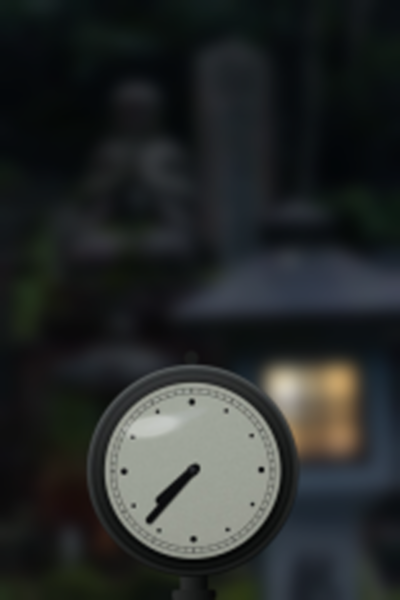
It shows 7h37
